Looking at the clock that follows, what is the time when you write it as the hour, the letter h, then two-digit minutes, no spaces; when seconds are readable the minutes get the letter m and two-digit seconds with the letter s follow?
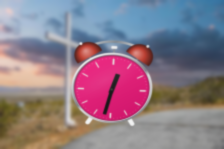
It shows 12h32
